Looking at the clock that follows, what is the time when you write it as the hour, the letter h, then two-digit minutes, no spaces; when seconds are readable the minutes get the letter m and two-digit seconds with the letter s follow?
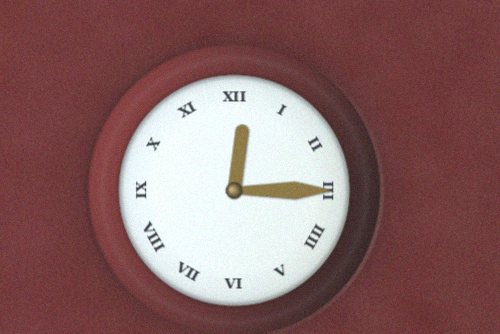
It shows 12h15
